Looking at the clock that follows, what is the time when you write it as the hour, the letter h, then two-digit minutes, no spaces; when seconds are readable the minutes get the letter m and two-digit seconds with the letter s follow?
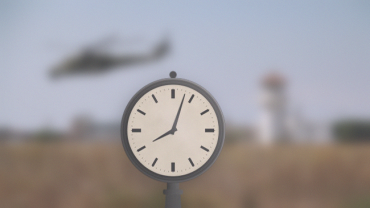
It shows 8h03
